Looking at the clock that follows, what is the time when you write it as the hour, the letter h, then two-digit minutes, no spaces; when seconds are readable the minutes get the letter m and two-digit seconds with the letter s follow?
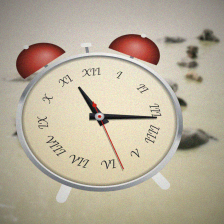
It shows 11h16m28s
